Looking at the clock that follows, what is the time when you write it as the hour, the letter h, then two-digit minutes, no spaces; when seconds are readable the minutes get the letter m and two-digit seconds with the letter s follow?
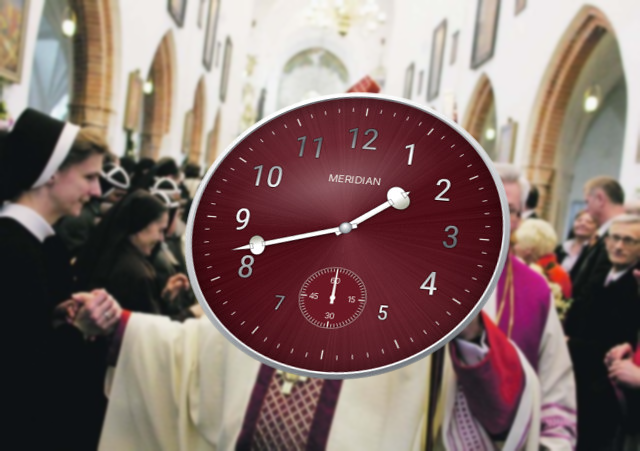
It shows 1h42
